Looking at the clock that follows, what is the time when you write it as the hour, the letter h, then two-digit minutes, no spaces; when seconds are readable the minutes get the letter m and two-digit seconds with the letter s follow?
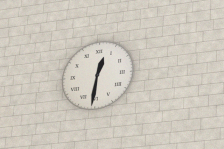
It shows 12h31
